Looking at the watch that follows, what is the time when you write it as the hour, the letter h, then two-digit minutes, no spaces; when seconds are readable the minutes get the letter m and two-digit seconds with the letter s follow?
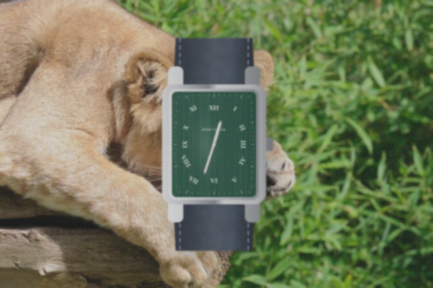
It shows 12h33
